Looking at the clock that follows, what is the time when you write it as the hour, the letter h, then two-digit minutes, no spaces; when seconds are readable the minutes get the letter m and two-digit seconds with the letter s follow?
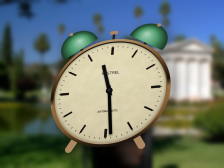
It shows 11h29
